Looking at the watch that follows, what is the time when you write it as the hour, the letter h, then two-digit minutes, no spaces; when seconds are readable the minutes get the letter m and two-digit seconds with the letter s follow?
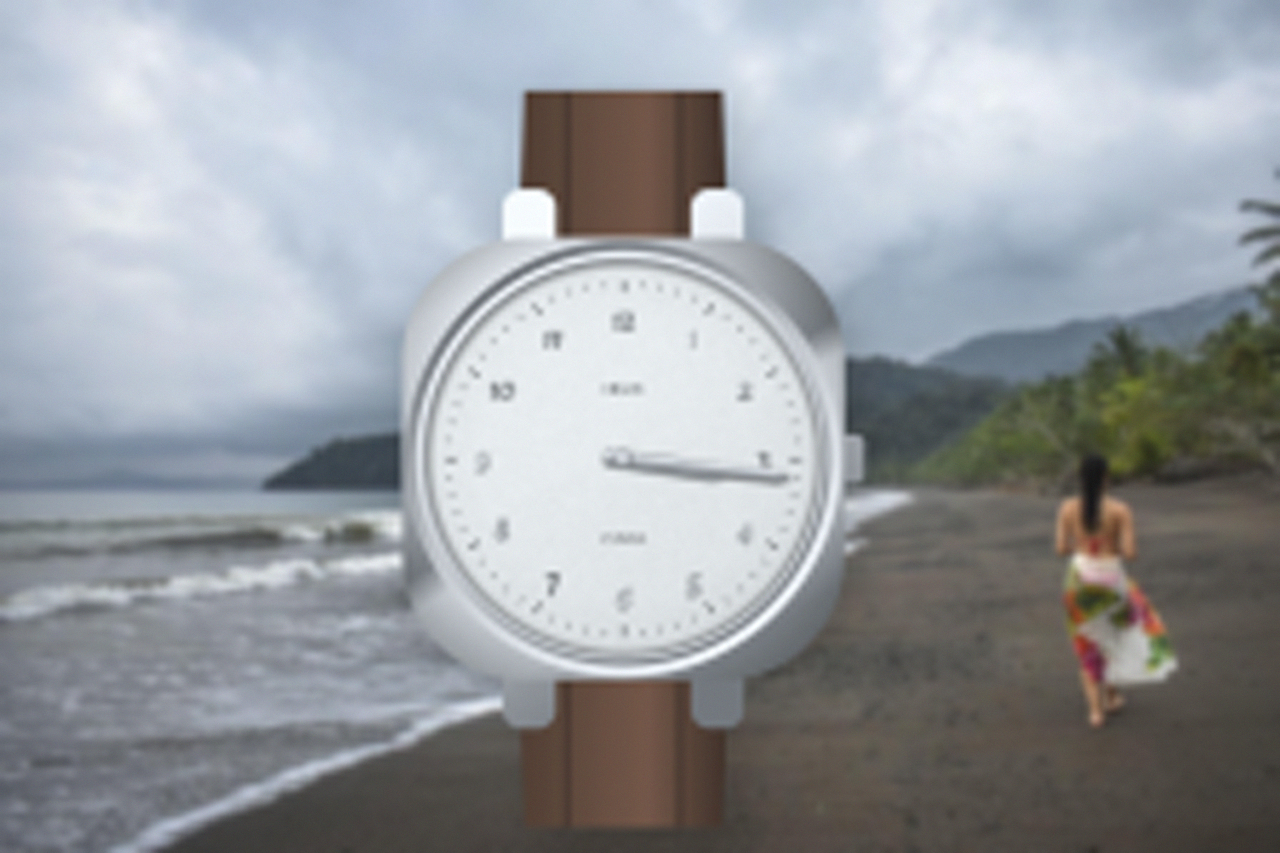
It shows 3h16
